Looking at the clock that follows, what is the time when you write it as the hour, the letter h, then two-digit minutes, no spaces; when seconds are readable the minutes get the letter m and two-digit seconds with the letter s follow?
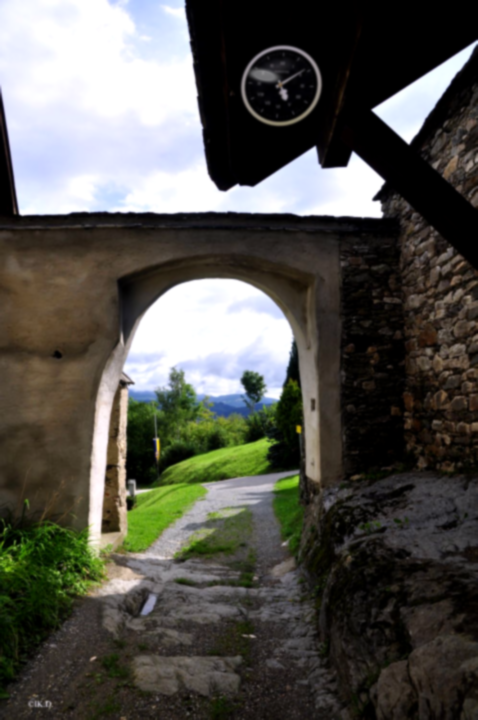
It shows 5h09
